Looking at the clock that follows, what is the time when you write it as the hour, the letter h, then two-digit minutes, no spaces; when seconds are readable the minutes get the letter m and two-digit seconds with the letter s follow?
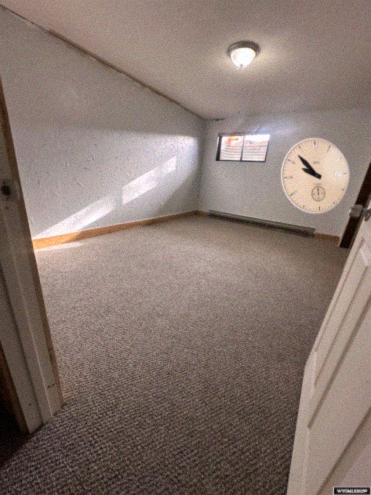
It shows 9h53
